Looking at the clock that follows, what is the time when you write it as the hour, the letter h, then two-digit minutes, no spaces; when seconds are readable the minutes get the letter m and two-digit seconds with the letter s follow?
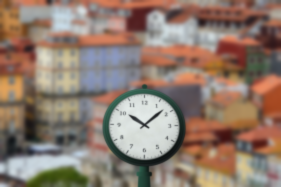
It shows 10h08
